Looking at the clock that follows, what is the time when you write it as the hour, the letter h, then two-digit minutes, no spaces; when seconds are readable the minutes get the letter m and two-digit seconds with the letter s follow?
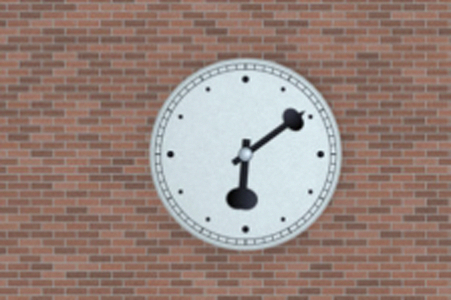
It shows 6h09
